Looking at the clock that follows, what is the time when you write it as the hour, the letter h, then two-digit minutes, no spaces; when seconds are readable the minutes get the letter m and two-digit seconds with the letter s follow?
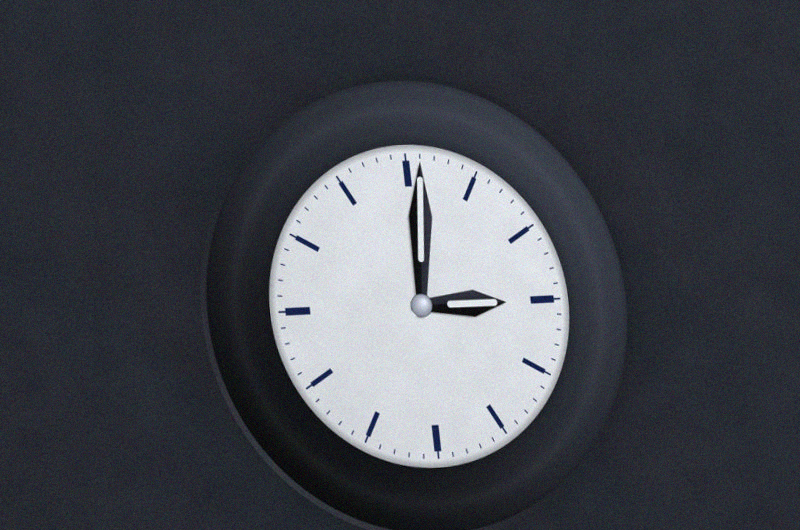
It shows 3h01
